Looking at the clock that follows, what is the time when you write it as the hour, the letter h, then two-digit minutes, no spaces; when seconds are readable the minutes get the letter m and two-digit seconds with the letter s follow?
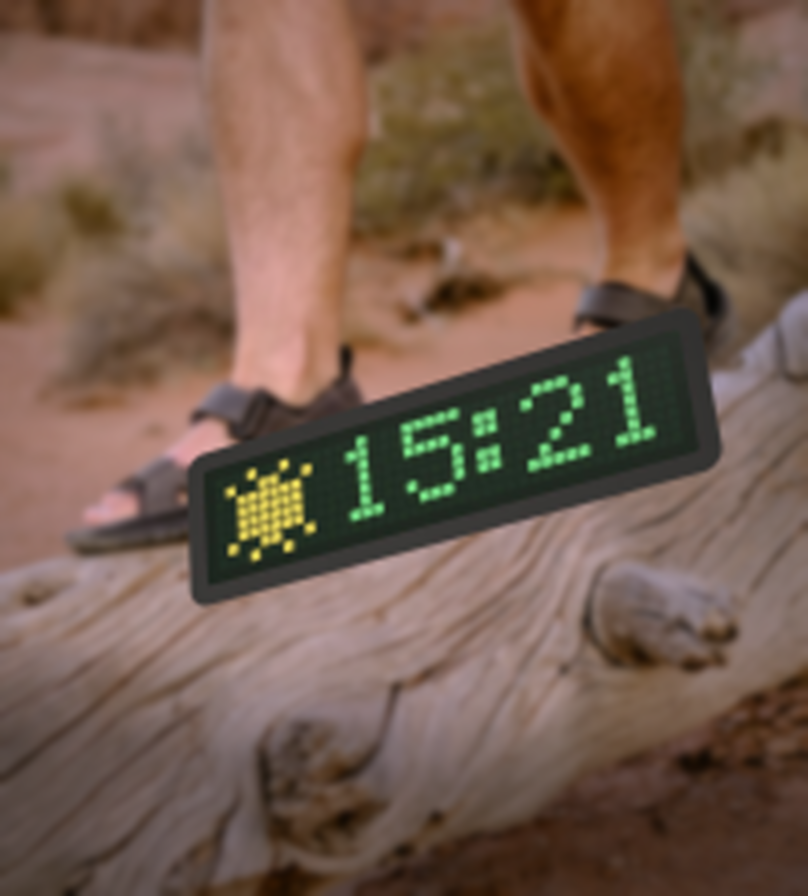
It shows 15h21
